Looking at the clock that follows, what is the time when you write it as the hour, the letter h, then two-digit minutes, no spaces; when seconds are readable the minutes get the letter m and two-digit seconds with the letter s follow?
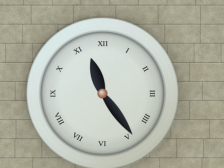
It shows 11h24
